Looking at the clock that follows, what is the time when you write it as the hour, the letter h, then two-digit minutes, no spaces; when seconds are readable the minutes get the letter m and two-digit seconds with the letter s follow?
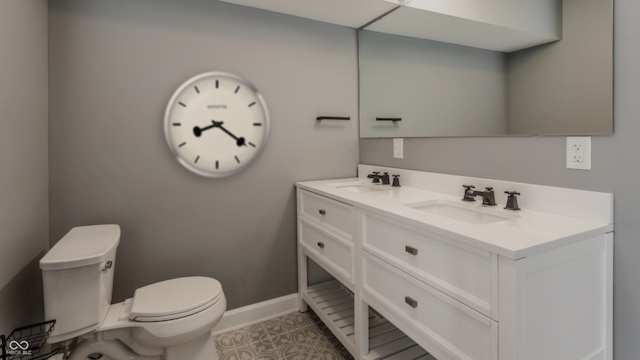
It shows 8h21
